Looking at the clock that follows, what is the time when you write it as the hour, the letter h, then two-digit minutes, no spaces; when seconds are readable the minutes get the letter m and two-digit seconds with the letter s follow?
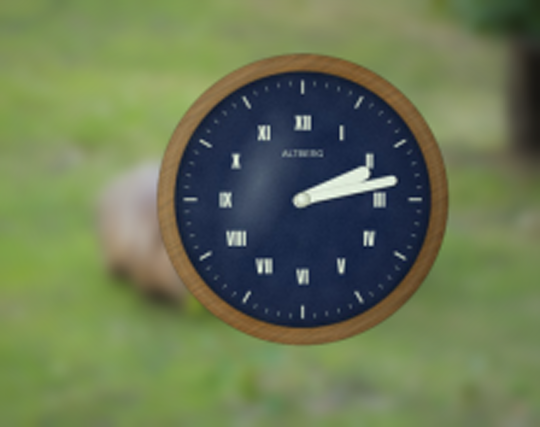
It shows 2h13
